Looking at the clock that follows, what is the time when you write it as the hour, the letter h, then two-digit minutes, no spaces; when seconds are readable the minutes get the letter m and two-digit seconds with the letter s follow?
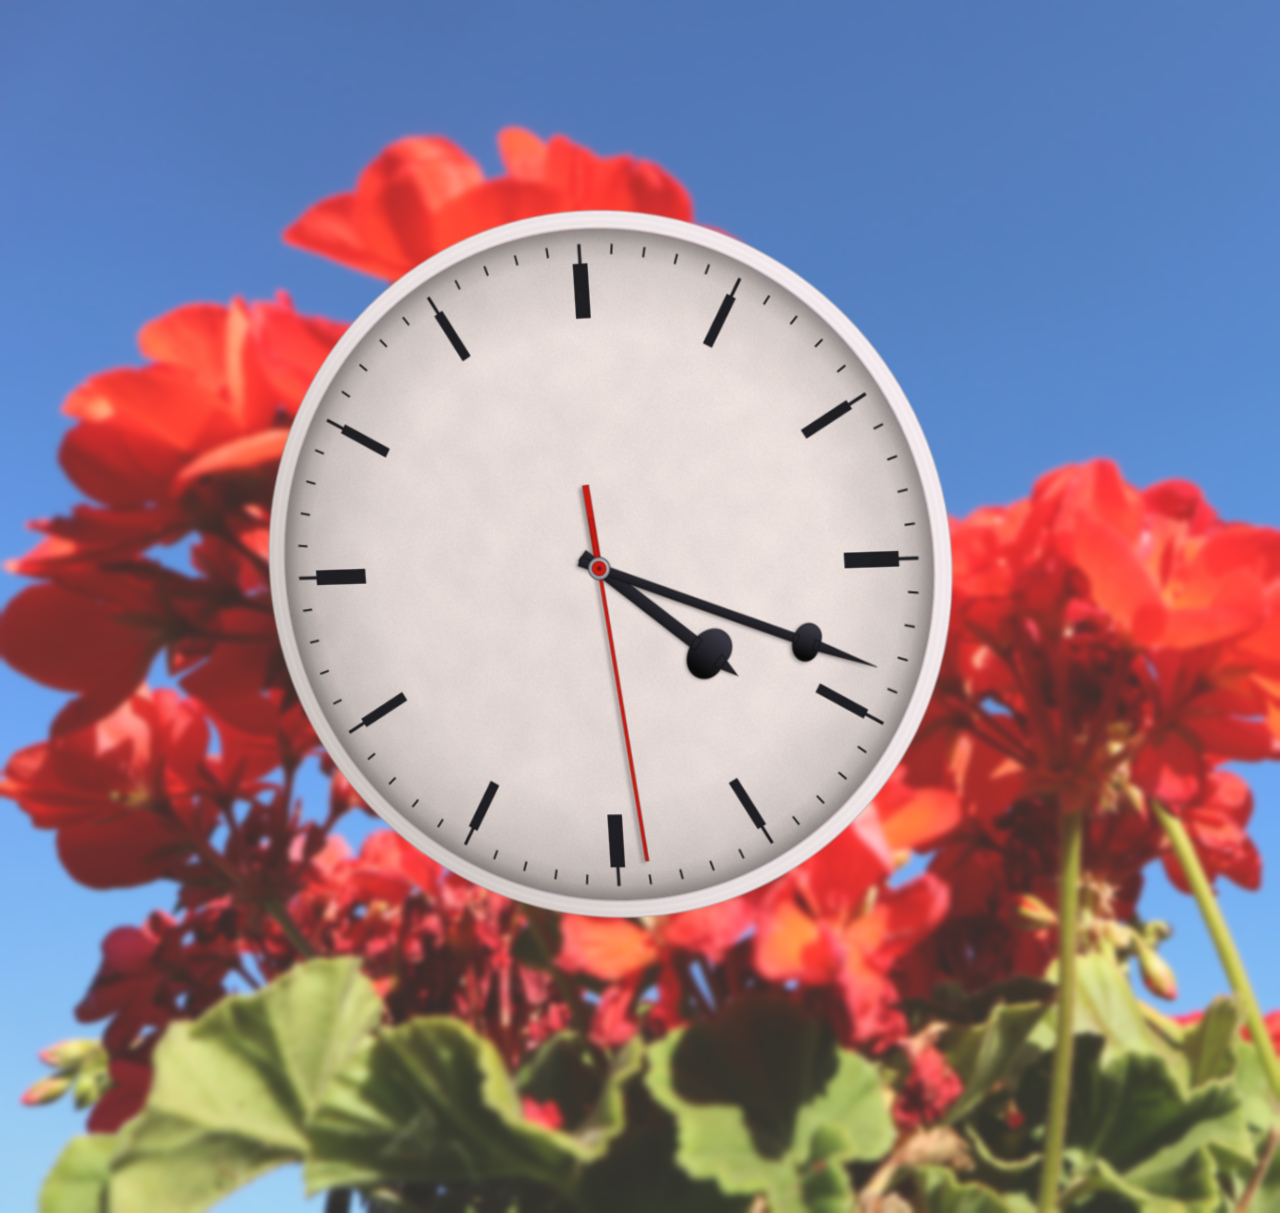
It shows 4h18m29s
